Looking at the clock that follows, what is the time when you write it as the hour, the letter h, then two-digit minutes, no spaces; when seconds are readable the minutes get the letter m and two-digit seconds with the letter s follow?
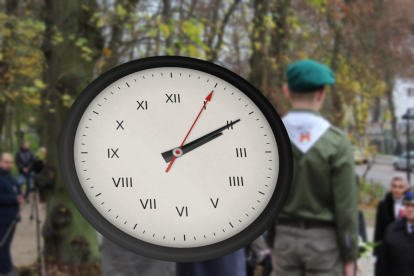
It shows 2h10m05s
